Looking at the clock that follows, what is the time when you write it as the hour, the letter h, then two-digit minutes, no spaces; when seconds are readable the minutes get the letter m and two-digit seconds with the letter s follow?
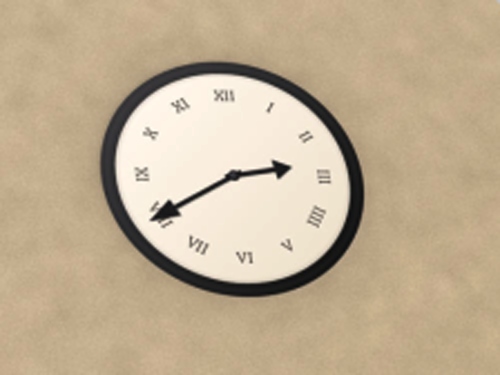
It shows 2h40
